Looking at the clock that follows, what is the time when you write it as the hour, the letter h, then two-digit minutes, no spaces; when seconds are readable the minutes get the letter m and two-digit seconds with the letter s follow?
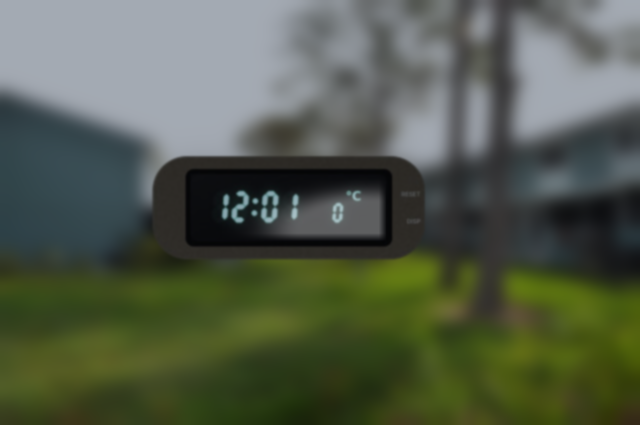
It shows 12h01
